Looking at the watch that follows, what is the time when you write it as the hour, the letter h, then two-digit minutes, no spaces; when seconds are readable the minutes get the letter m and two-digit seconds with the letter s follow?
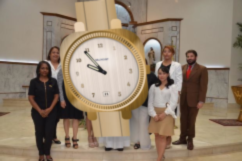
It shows 9h54
